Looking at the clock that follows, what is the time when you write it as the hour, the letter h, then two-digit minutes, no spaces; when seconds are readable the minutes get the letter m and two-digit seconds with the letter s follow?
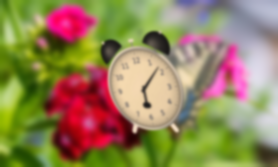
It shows 6h08
